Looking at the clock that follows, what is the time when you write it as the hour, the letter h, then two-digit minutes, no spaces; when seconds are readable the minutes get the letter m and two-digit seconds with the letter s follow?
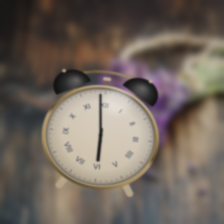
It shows 5h59
